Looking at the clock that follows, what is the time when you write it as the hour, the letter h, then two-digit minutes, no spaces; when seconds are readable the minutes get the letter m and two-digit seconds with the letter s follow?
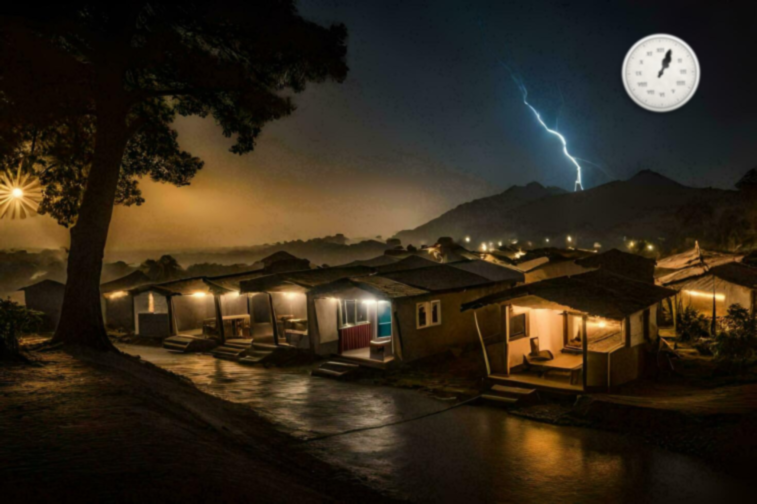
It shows 1h04
